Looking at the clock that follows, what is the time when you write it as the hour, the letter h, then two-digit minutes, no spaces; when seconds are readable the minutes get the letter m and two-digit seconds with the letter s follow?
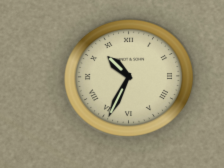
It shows 10h34
